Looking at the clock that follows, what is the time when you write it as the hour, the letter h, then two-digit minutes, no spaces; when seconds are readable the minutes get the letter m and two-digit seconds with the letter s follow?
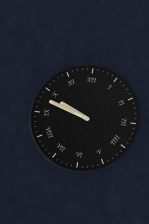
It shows 9h48
